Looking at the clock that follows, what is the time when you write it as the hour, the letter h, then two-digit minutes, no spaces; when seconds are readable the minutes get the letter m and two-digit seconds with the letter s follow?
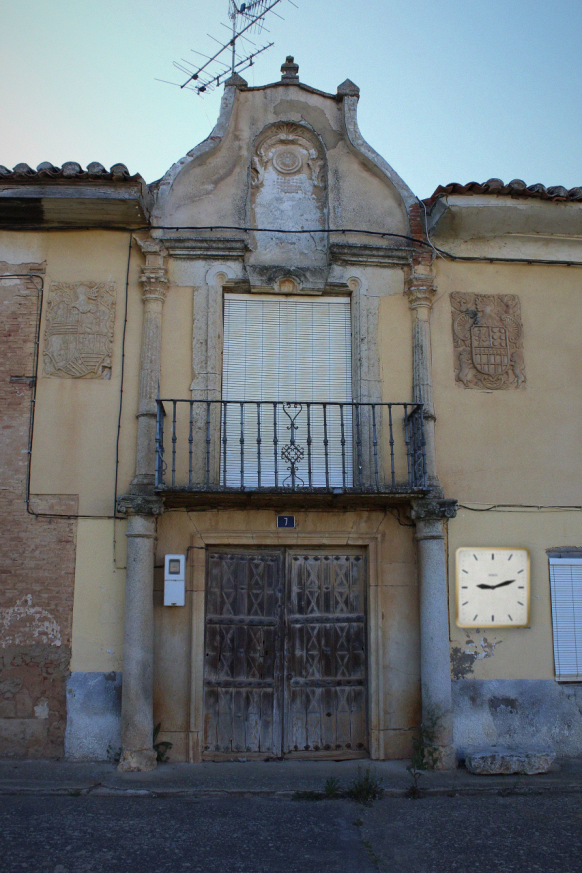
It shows 9h12
